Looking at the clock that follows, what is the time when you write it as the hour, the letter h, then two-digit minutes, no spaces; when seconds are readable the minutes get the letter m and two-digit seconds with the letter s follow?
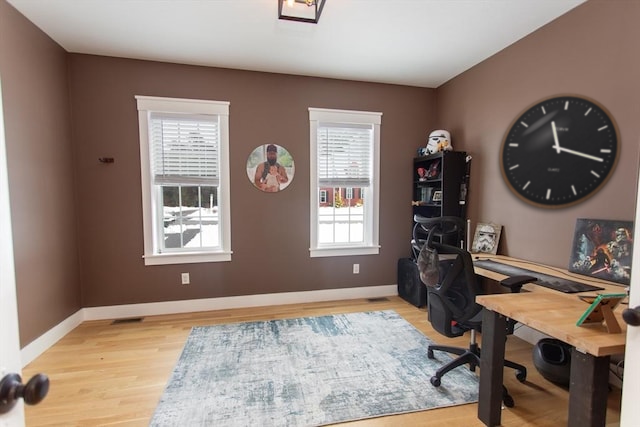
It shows 11h17
